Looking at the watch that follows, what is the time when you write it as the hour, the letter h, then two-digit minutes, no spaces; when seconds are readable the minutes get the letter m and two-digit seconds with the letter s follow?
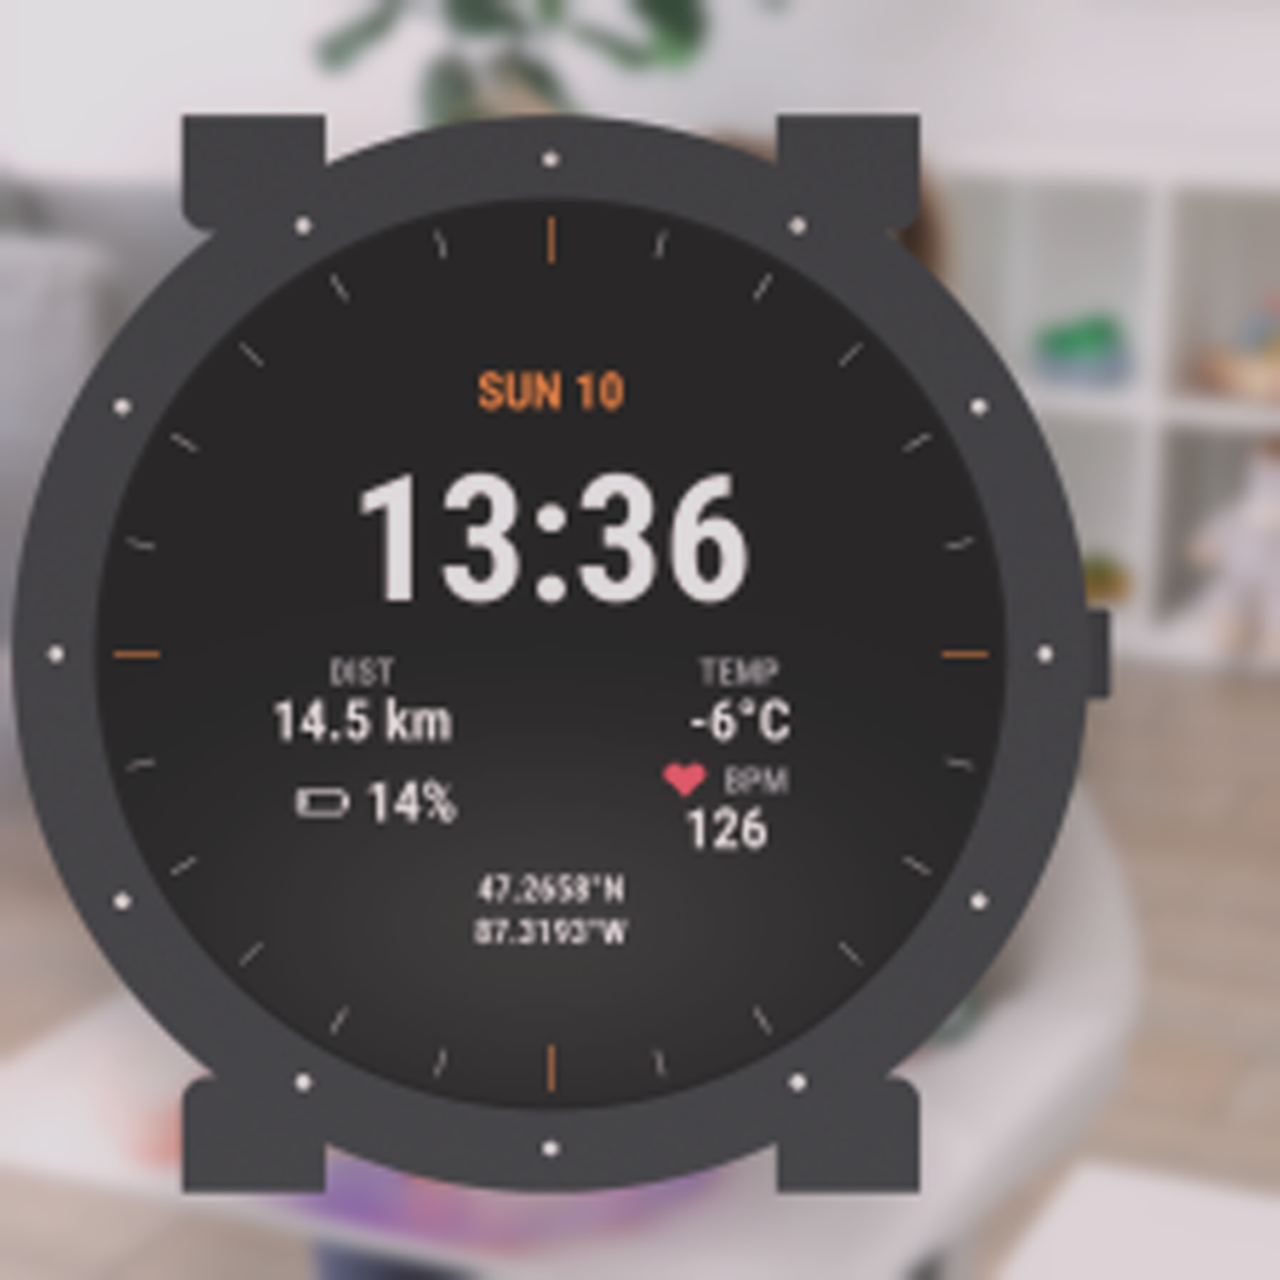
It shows 13h36
